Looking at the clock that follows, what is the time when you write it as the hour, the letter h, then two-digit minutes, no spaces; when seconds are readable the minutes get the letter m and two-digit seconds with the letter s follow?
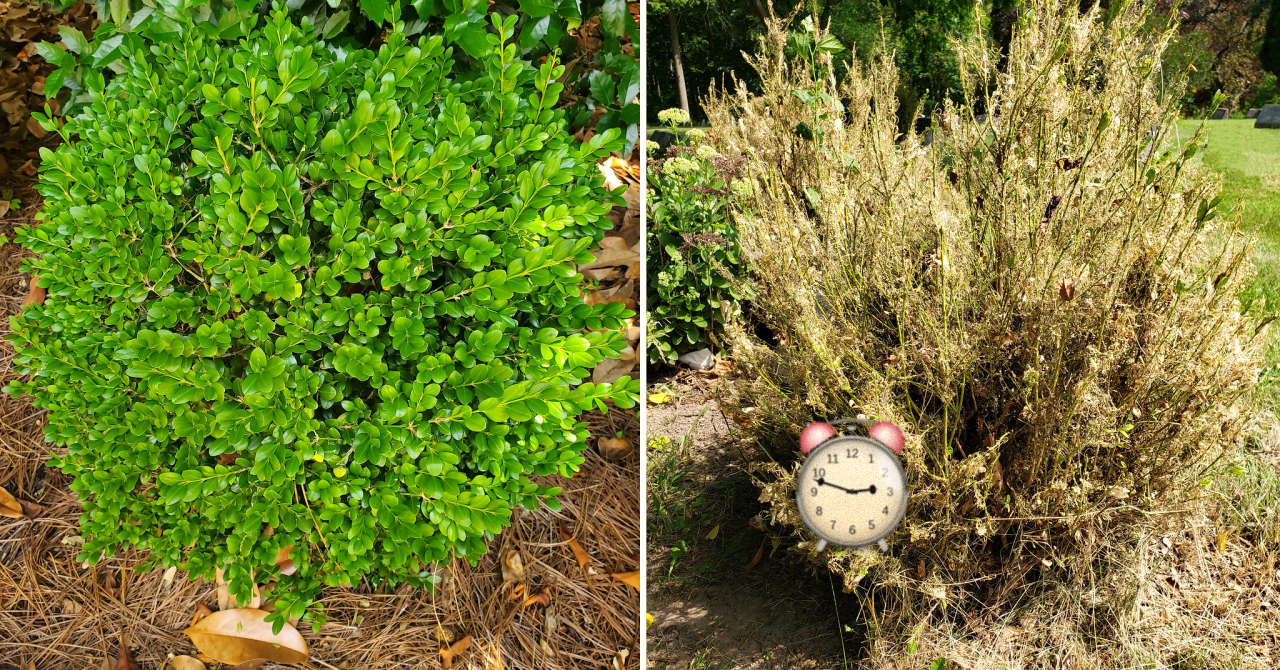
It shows 2h48
